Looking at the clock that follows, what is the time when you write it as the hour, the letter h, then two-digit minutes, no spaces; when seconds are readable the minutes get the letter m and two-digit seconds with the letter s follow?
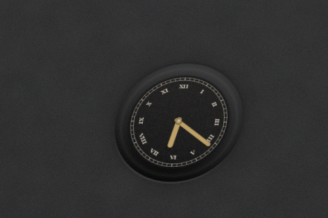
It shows 6h21
